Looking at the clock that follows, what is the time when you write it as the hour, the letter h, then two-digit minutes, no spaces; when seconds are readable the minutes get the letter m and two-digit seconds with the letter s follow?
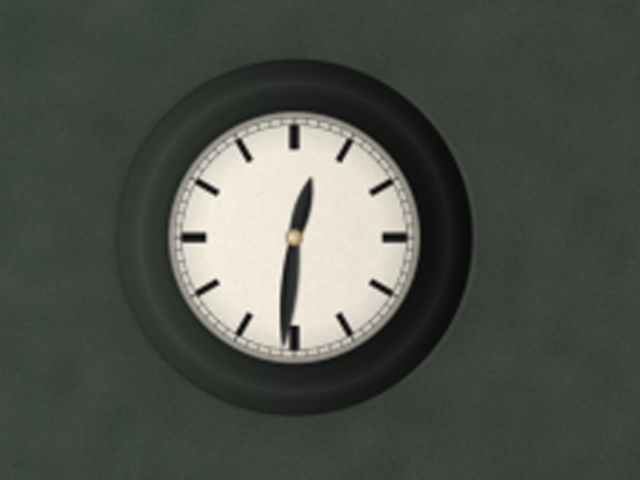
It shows 12h31
